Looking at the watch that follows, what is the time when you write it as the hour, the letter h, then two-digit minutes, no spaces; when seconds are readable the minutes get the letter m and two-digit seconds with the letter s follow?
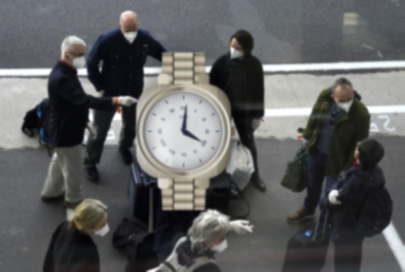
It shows 4h01
